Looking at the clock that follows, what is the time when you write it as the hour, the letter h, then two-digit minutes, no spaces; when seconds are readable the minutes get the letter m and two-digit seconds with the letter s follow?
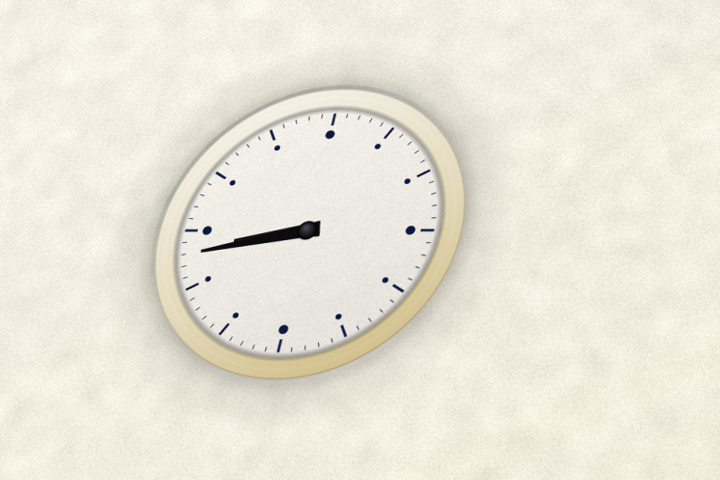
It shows 8h43
